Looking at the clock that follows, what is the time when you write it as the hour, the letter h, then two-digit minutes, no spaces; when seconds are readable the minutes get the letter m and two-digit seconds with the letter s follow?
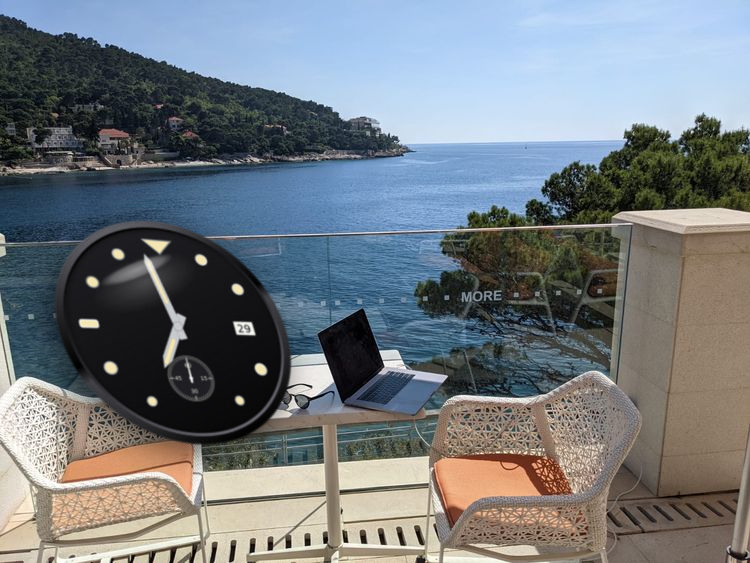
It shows 6h58
